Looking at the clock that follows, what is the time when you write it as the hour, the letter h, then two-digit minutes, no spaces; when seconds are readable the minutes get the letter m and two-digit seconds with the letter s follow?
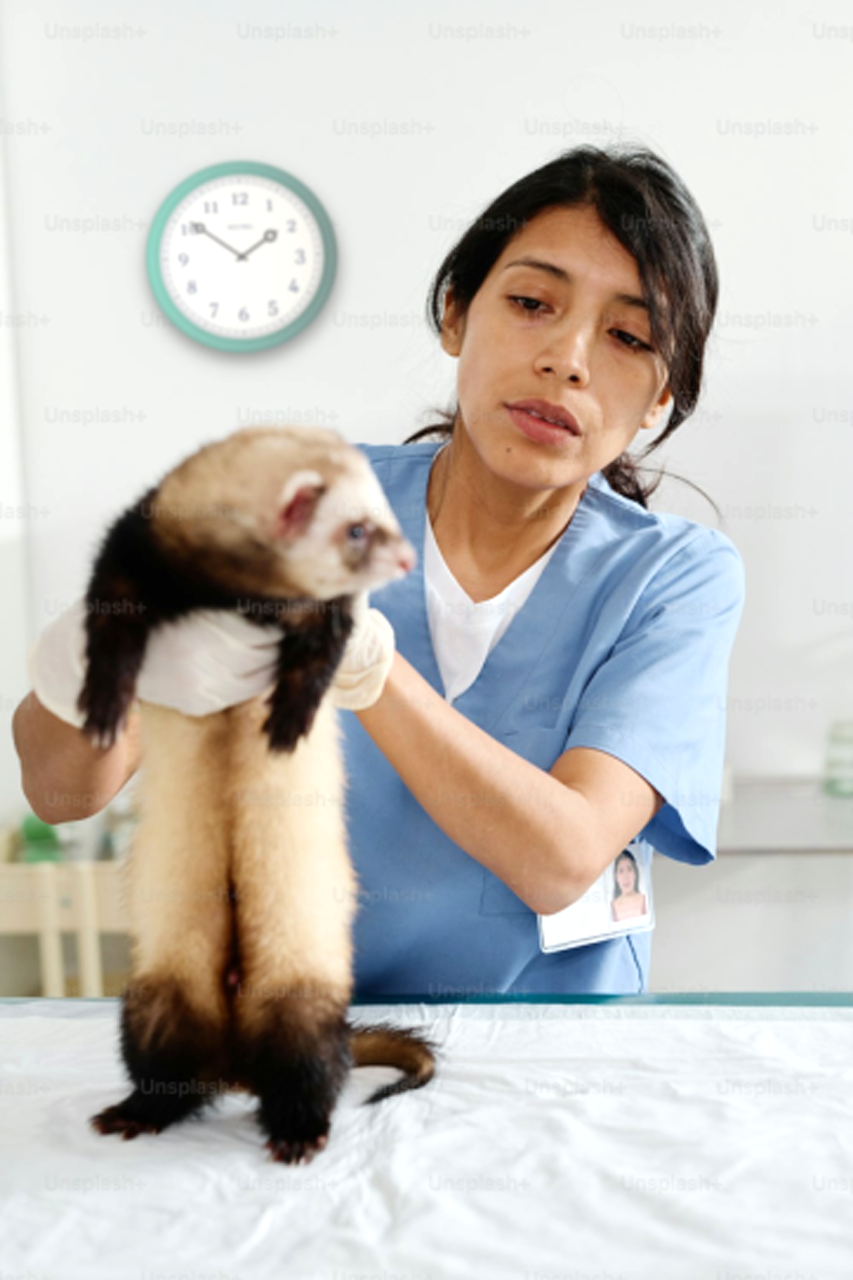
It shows 1h51
